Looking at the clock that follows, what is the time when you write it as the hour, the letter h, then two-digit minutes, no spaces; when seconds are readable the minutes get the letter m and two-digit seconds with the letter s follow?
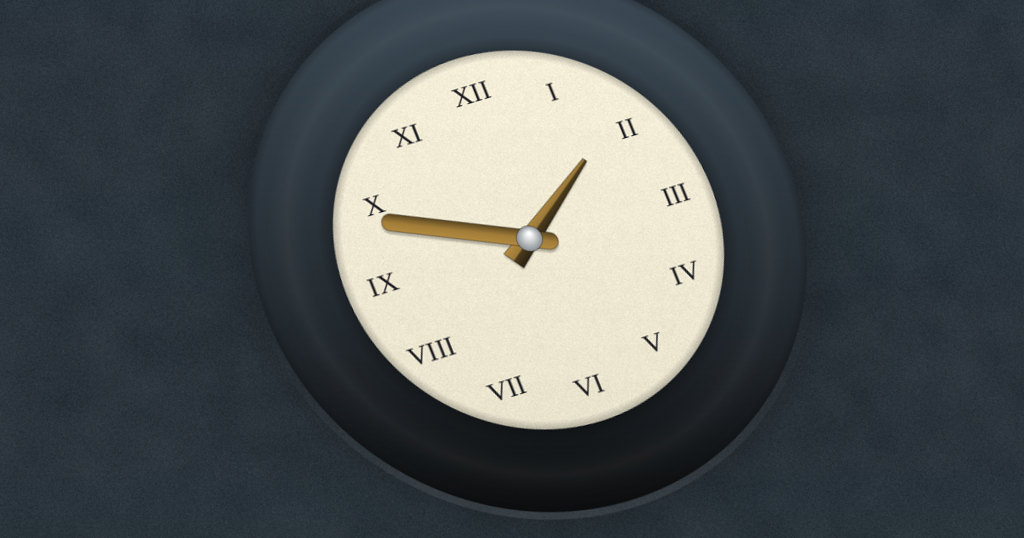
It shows 1h49
